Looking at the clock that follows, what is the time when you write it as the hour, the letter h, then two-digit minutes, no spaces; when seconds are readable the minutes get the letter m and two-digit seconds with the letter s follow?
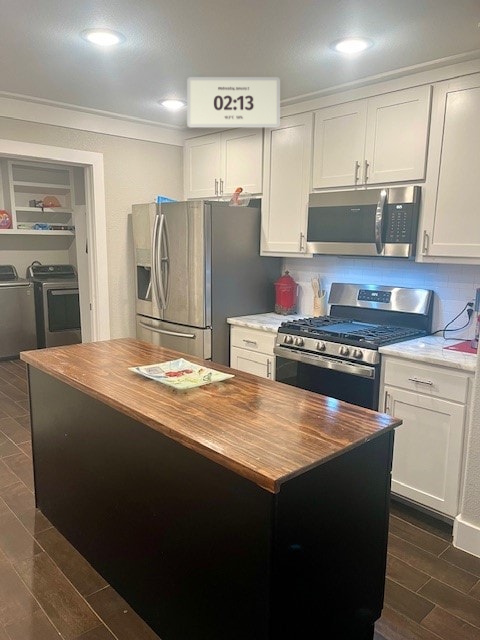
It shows 2h13
